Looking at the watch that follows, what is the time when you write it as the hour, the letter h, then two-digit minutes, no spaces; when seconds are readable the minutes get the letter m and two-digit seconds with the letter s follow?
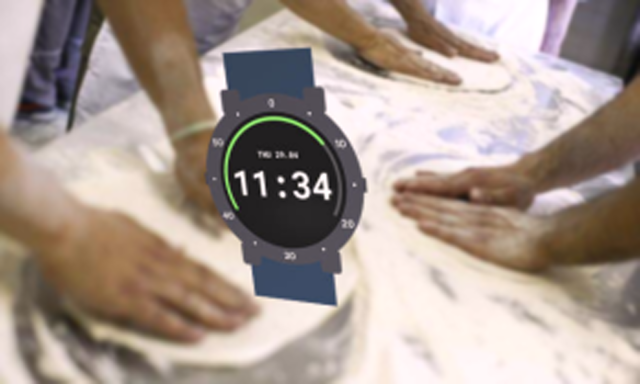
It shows 11h34
